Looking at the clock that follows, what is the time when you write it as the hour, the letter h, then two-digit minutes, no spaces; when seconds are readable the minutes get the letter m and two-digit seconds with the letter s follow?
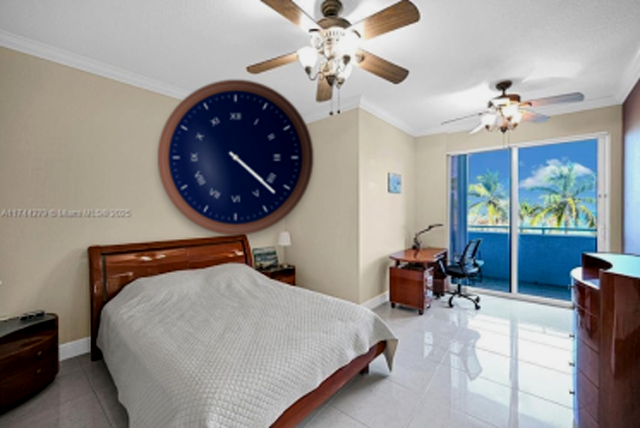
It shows 4h22
